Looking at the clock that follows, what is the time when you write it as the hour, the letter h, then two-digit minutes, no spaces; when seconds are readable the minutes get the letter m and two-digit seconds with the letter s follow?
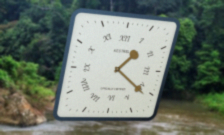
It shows 1h21
